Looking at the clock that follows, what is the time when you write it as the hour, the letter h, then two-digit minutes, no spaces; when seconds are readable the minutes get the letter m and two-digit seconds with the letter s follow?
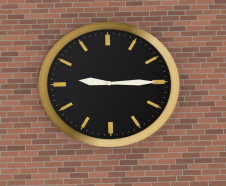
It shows 9h15
